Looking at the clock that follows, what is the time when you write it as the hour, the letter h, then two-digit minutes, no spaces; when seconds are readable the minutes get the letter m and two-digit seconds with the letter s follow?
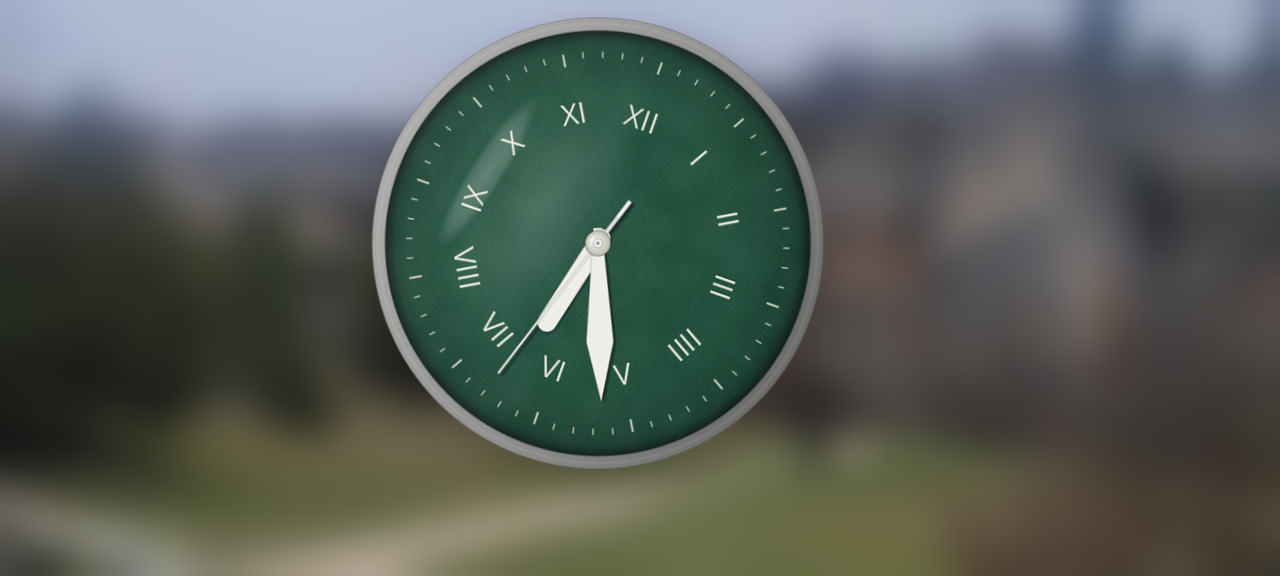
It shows 6h26m33s
